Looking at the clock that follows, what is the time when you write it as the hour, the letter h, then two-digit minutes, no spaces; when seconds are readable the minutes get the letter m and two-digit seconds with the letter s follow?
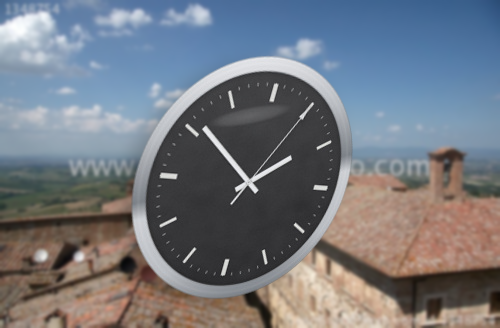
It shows 1h51m05s
